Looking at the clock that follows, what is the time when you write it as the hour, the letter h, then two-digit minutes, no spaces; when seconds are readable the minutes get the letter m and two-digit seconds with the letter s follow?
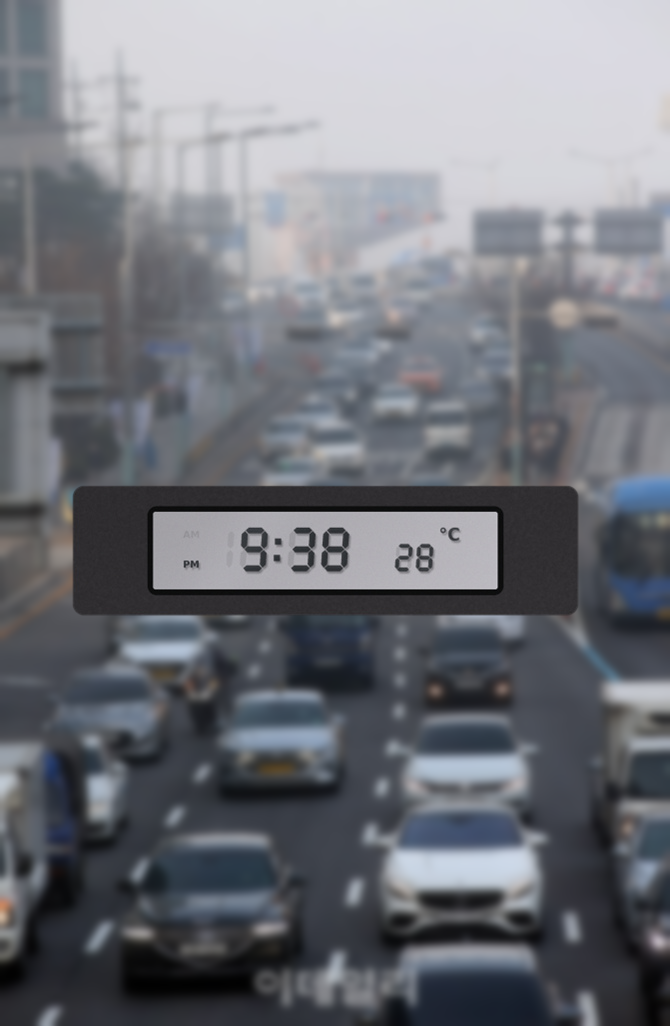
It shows 9h38
